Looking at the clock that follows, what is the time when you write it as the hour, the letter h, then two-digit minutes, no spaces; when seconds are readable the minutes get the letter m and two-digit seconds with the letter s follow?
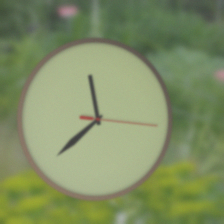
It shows 11h38m16s
